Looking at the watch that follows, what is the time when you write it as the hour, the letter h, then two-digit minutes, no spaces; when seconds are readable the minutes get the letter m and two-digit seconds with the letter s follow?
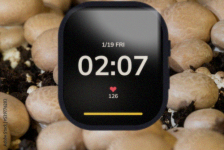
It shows 2h07
